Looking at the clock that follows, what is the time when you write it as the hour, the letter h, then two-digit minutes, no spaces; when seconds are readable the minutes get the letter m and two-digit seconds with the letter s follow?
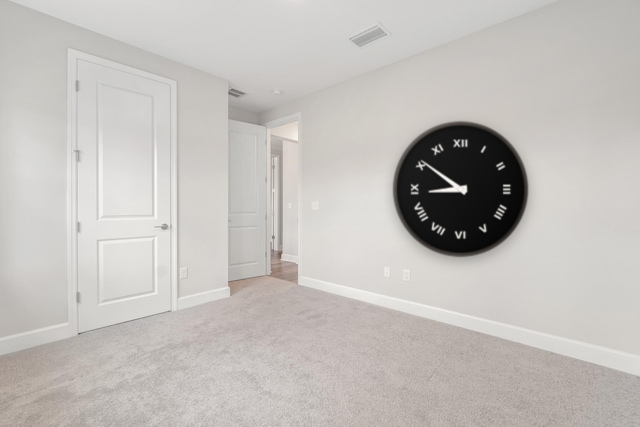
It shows 8h51
